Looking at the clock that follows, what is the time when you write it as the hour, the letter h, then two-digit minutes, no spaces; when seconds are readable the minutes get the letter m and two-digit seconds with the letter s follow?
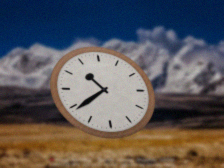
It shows 10h39
